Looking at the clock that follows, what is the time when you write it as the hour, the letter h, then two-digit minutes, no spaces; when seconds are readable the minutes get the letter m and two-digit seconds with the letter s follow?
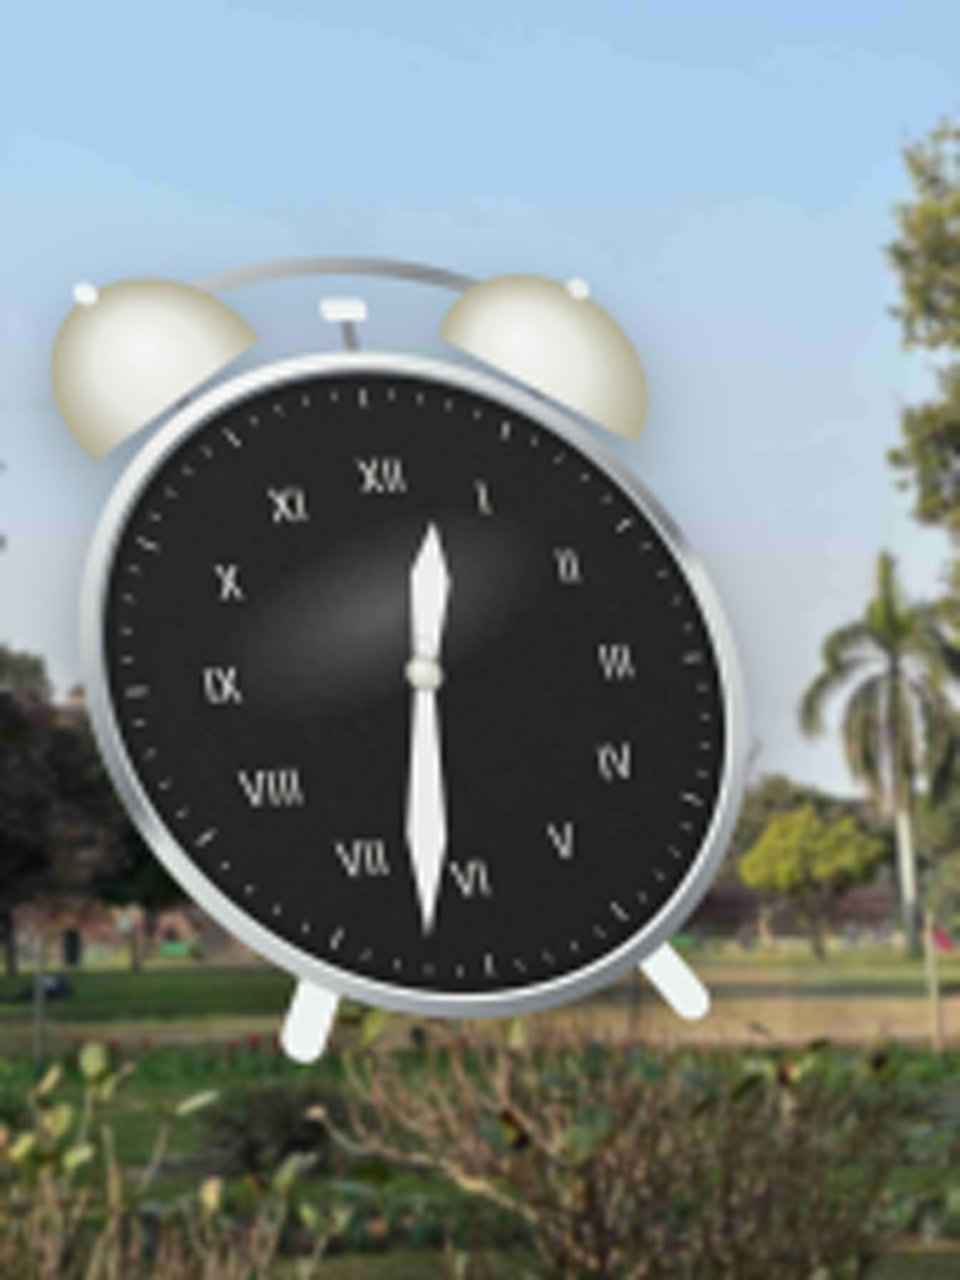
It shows 12h32
